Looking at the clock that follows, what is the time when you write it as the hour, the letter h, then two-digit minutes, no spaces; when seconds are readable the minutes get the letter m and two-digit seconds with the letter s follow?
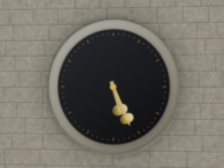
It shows 5h26
